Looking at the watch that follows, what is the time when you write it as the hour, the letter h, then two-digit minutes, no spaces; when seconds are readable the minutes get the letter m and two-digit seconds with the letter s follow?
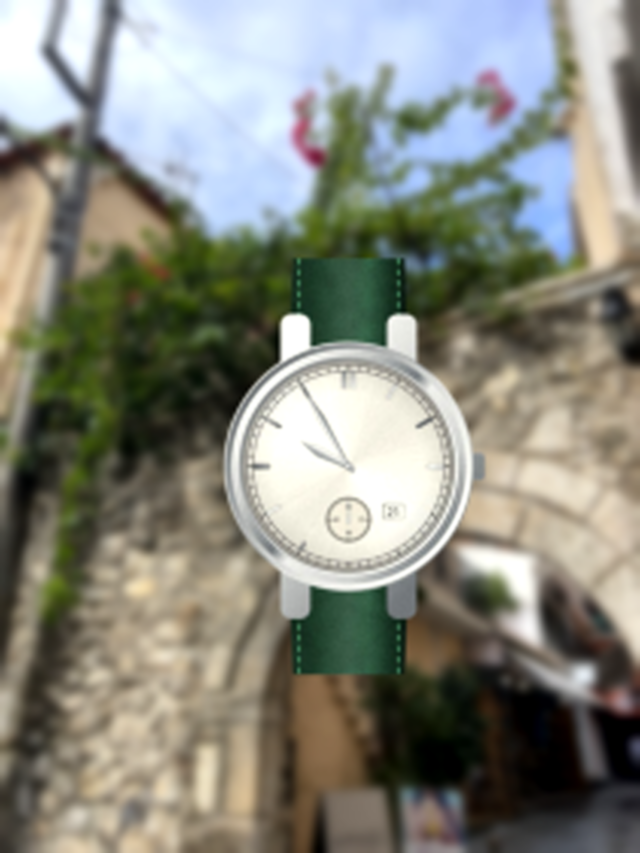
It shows 9h55
